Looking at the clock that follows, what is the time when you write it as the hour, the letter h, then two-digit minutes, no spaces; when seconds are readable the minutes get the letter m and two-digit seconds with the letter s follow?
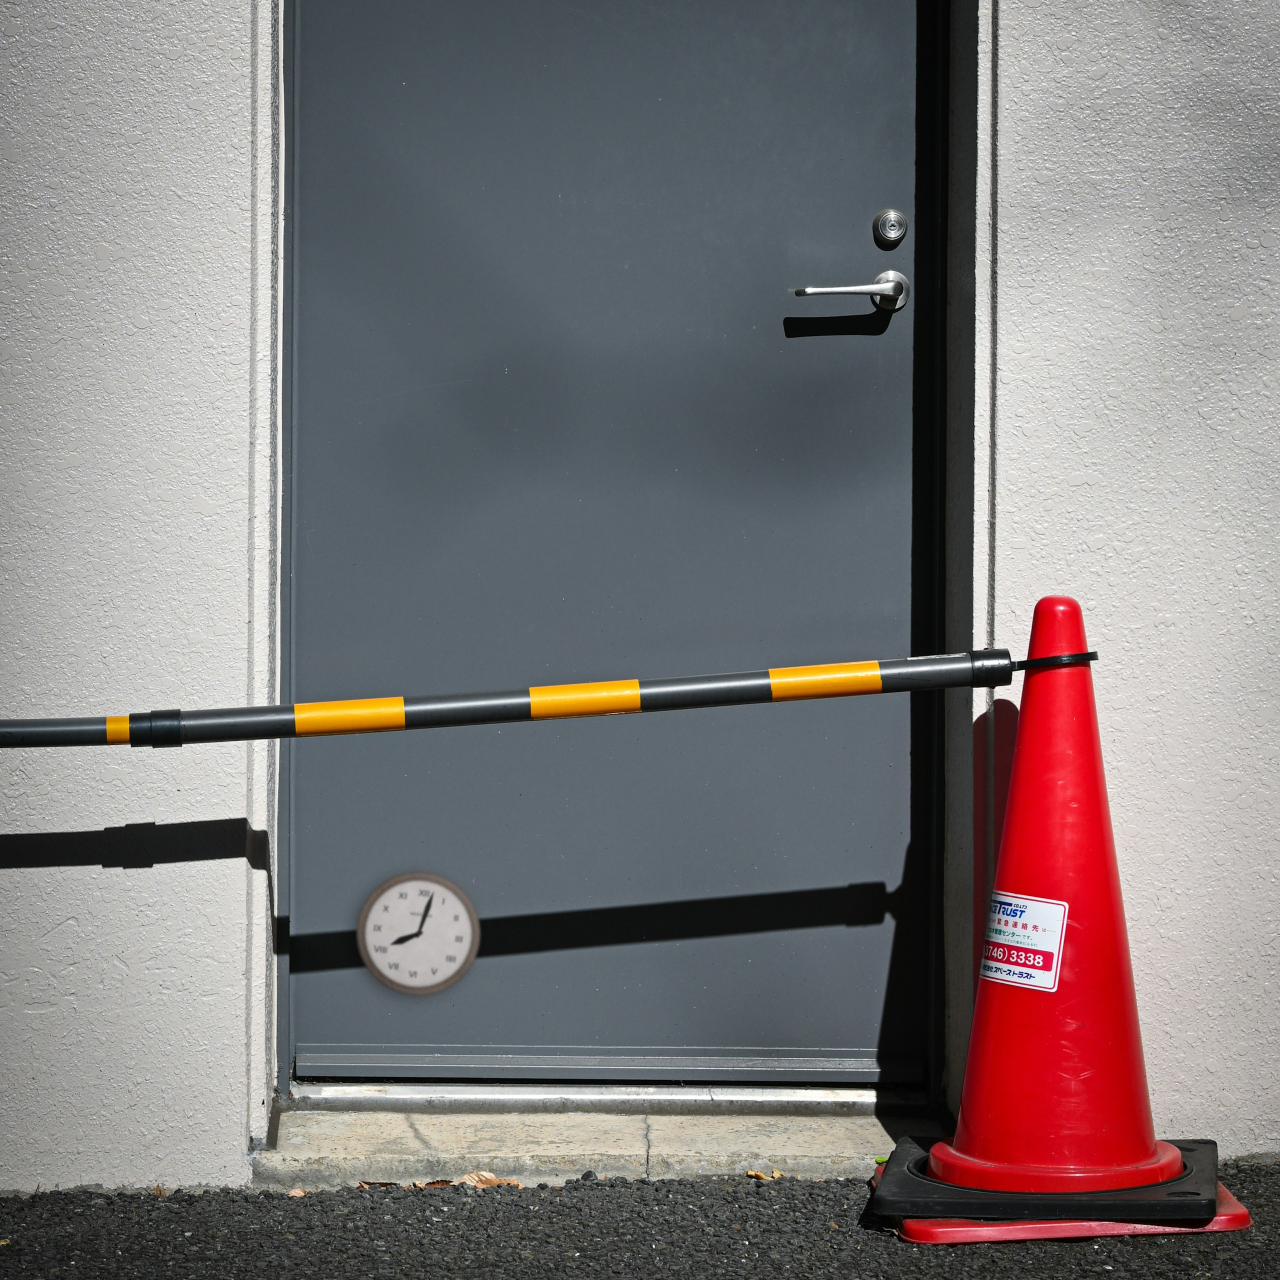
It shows 8h02
